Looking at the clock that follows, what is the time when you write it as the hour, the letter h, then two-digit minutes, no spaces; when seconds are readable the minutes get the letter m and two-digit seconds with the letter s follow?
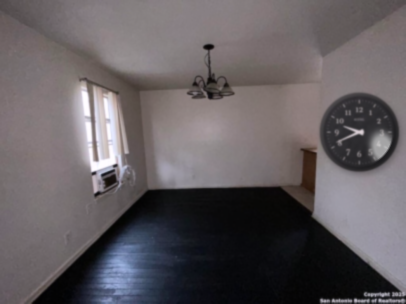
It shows 9h41
